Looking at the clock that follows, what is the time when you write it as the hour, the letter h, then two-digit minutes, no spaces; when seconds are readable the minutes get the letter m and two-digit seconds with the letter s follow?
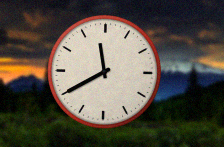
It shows 11h40
